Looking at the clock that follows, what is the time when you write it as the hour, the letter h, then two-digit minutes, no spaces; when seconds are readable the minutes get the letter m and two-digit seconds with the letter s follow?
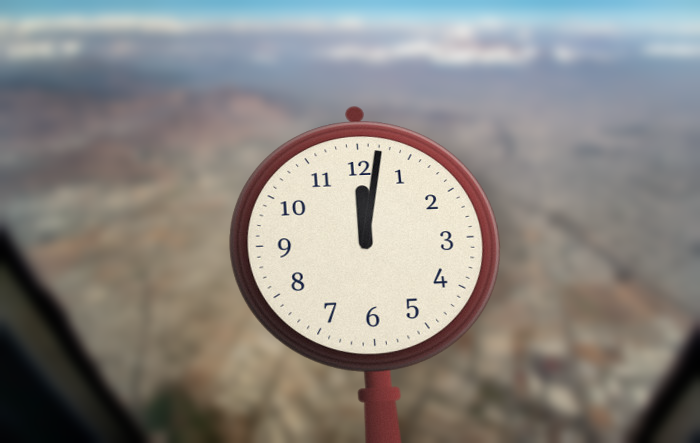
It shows 12h02
